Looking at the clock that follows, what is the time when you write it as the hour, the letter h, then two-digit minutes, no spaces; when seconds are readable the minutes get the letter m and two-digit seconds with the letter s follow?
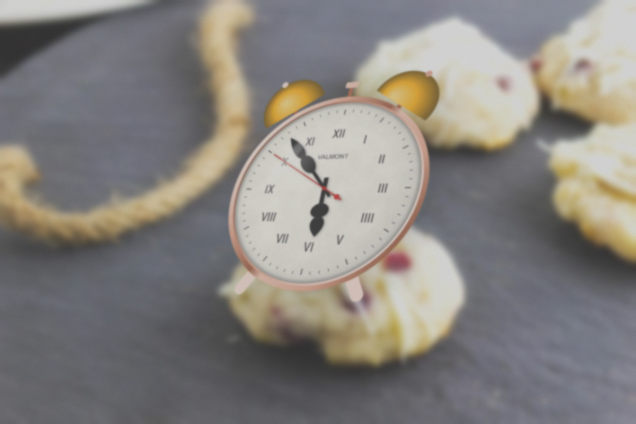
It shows 5h52m50s
